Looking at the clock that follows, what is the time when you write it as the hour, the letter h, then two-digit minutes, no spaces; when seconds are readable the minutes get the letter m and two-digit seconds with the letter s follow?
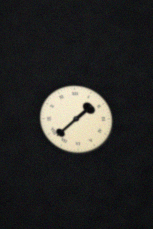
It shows 1h38
